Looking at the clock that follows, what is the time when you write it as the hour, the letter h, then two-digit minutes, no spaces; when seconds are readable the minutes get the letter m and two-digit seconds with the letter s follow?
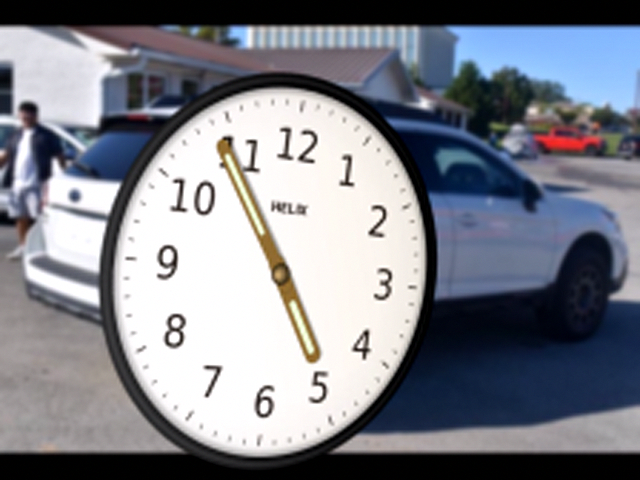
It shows 4h54
